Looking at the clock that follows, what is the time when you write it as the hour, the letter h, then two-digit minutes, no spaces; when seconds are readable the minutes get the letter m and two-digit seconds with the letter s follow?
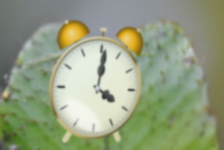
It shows 4h01
